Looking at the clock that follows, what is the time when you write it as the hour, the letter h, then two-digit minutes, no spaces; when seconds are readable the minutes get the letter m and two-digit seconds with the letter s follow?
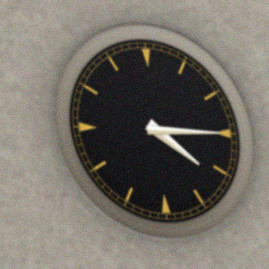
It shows 4h15
